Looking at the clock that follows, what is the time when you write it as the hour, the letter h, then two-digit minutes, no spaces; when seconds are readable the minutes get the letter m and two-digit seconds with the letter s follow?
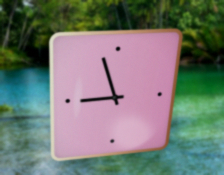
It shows 8h57
